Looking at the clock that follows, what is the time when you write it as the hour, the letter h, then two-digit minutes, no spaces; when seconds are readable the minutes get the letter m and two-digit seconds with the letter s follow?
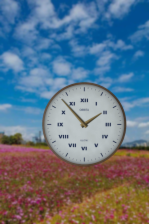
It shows 1h53
